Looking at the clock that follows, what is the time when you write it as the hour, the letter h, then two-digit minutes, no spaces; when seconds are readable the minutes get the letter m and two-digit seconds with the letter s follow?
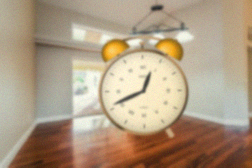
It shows 12h41
